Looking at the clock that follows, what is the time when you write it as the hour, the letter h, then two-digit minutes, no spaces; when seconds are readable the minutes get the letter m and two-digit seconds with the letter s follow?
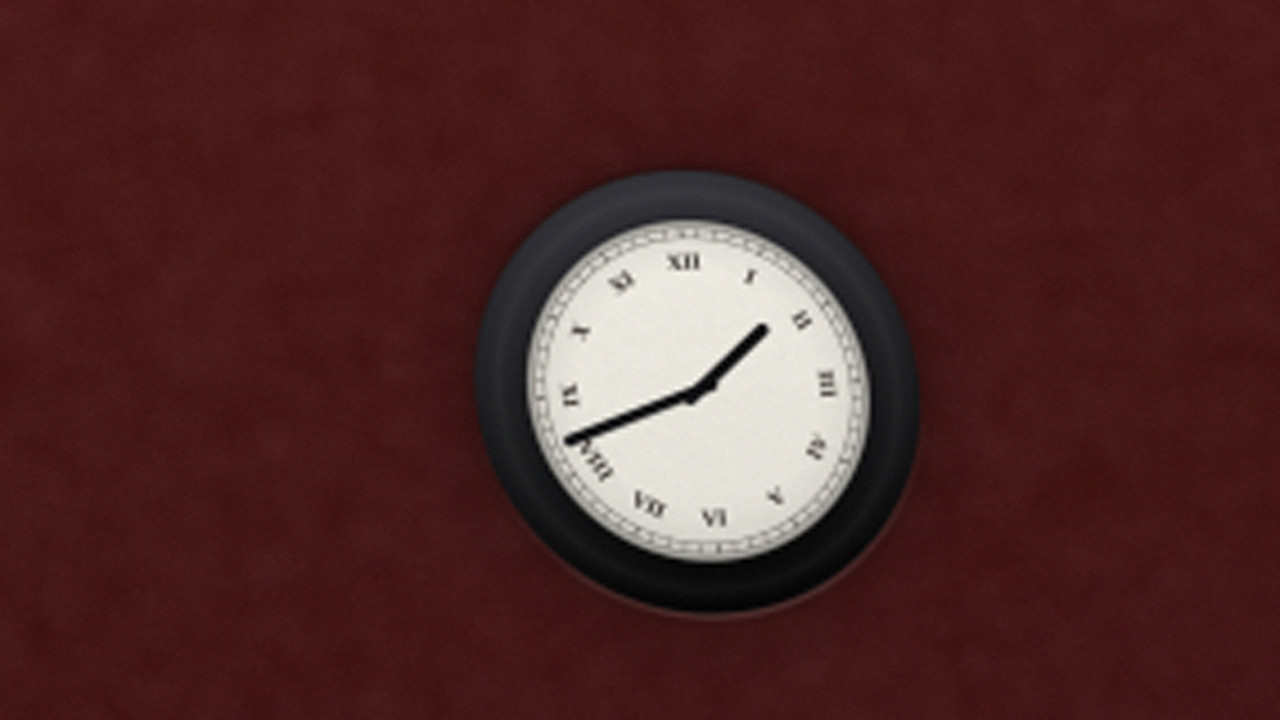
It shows 1h42
